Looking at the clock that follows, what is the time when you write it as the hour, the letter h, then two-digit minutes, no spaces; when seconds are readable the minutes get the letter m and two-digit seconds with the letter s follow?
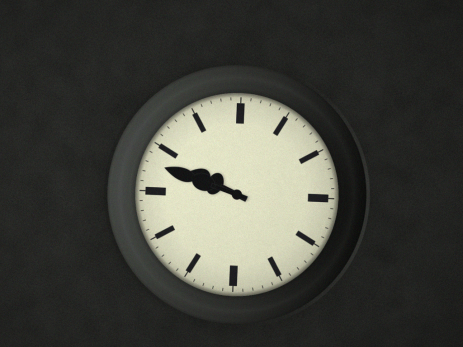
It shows 9h48
